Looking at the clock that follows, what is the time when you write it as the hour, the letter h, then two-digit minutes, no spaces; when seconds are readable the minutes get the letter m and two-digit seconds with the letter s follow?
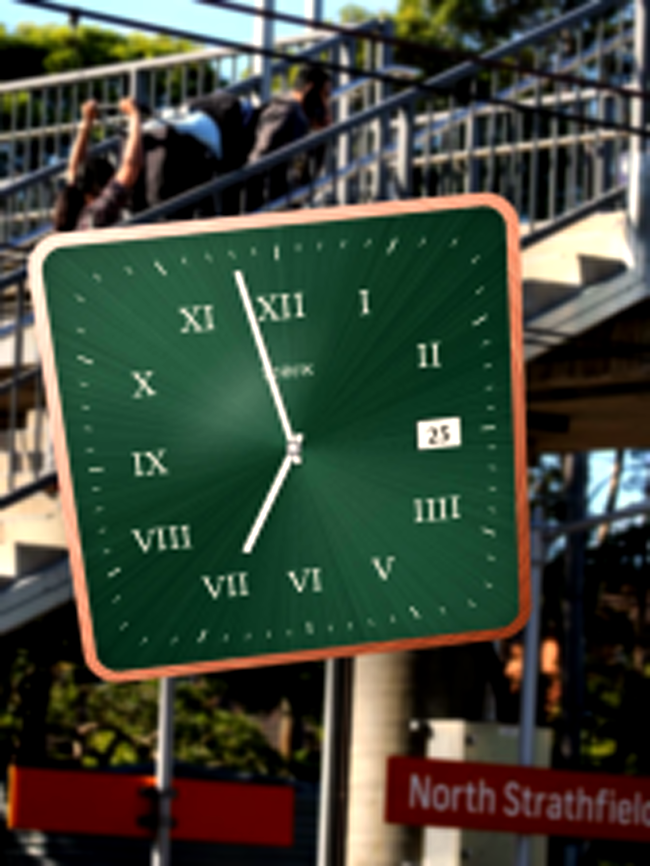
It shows 6h58
